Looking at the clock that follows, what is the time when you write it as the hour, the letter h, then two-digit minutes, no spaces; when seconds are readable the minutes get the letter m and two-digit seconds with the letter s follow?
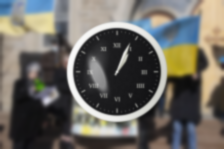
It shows 1h04
